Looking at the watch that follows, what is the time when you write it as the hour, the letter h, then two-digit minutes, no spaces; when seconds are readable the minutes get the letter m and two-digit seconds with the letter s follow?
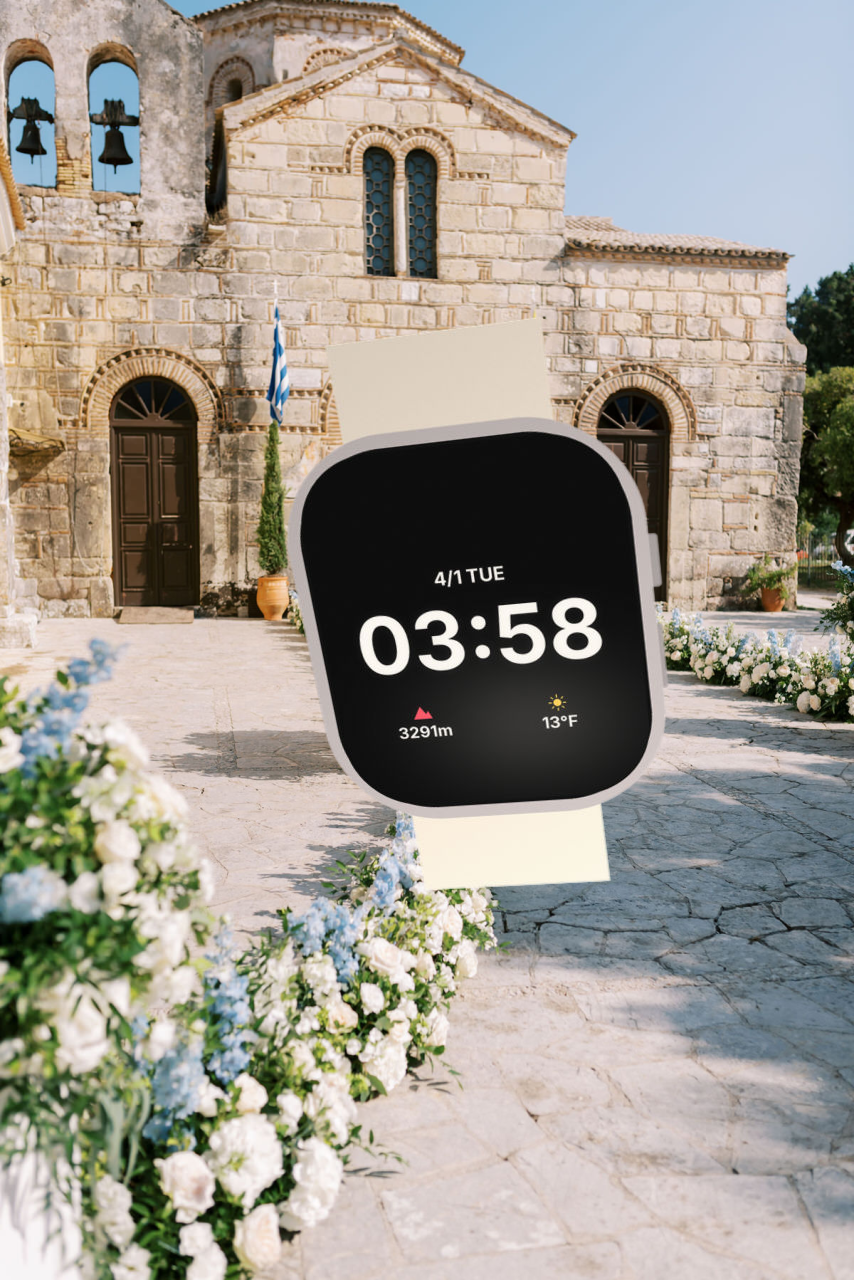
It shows 3h58
